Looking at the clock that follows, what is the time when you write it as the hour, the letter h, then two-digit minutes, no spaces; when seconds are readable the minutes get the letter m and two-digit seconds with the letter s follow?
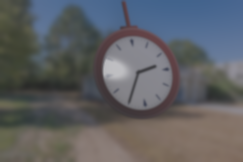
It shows 2h35
